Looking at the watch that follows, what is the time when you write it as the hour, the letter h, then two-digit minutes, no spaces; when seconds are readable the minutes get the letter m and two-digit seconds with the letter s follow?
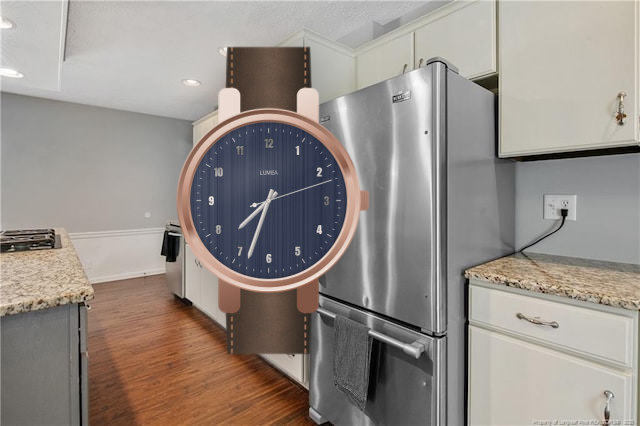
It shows 7h33m12s
